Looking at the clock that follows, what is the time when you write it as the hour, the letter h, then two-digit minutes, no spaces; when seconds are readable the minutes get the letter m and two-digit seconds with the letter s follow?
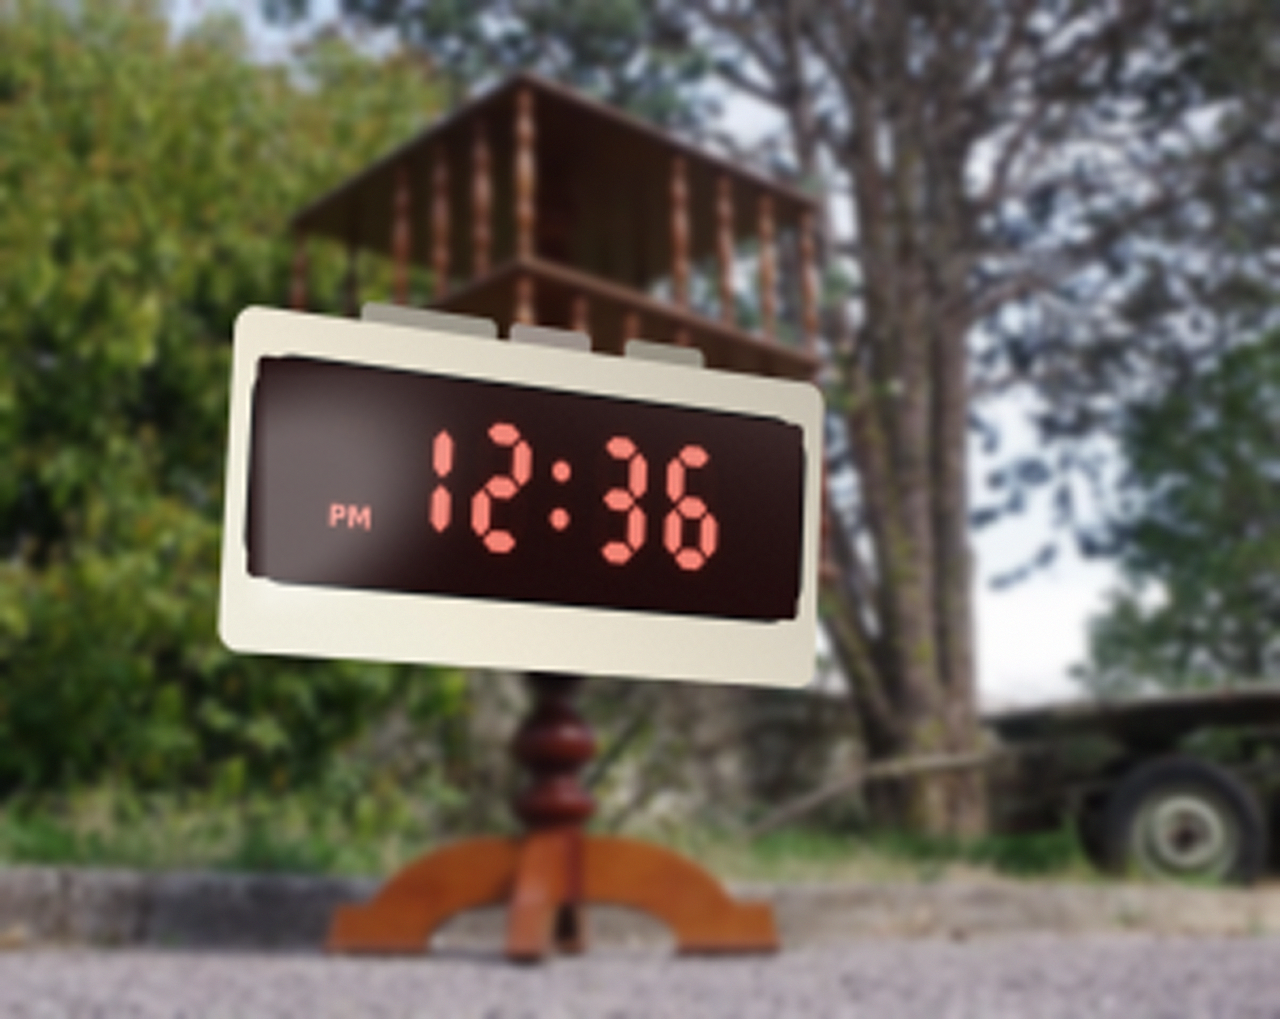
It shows 12h36
